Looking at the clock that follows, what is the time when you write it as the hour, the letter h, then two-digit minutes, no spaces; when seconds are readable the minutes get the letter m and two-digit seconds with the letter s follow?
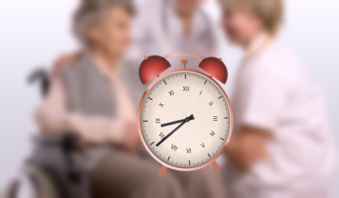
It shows 8h39
